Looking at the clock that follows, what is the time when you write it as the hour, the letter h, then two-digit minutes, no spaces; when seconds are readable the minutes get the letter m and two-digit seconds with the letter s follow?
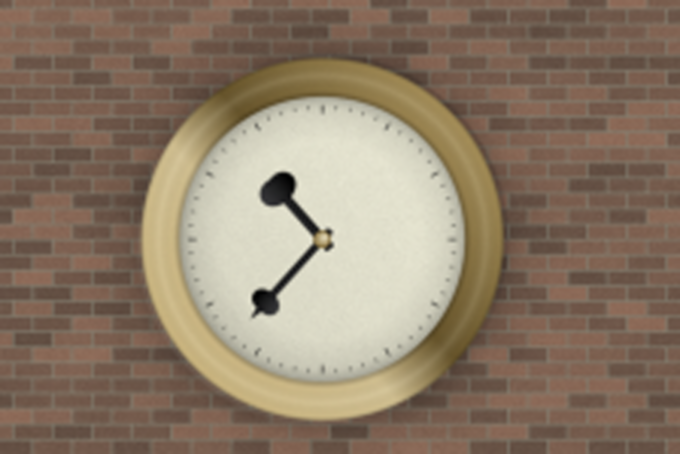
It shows 10h37
